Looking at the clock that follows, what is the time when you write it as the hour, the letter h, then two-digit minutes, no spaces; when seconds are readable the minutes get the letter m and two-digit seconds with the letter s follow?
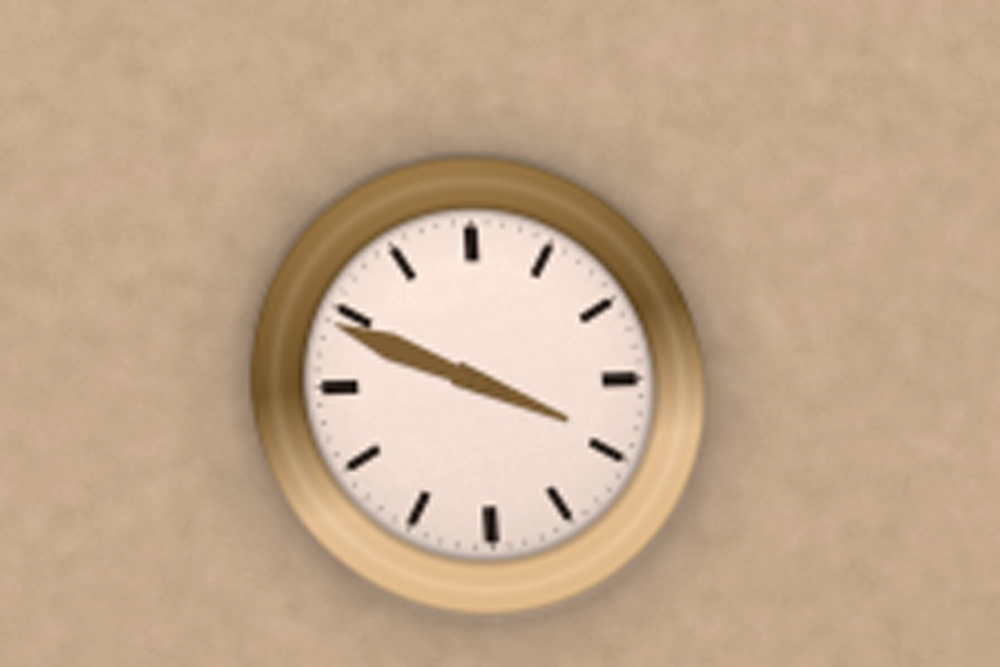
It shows 3h49
